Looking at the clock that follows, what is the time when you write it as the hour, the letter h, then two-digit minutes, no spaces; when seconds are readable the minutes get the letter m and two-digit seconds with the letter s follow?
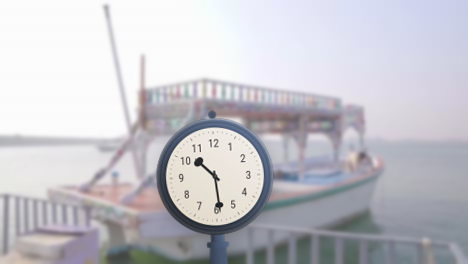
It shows 10h29
